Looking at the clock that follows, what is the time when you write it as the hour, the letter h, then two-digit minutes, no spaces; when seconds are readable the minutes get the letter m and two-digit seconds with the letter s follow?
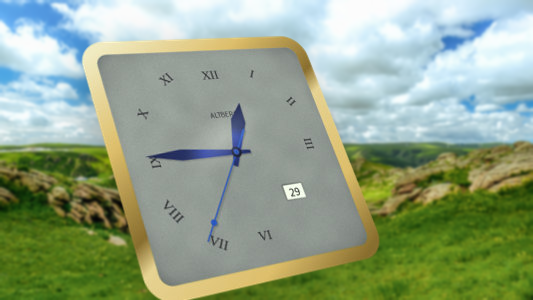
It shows 12h45m36s
